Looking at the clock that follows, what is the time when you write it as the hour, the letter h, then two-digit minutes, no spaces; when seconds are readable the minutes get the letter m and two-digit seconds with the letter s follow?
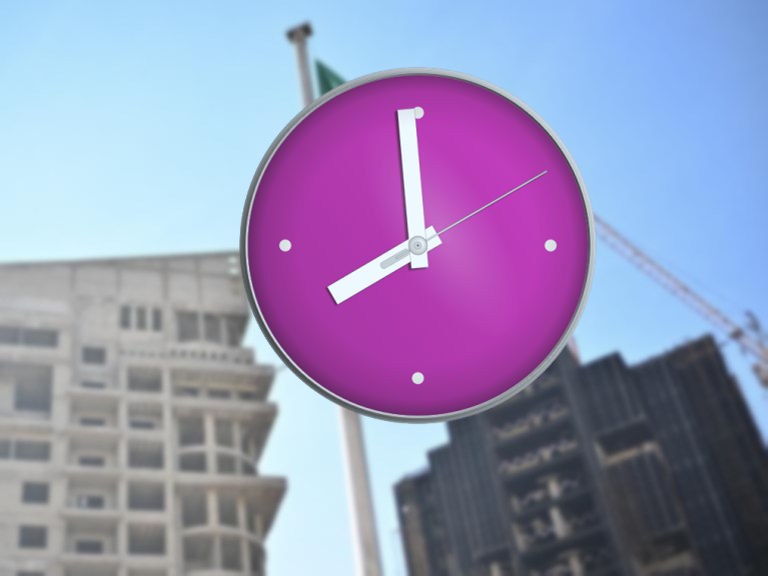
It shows 7h59m10s
